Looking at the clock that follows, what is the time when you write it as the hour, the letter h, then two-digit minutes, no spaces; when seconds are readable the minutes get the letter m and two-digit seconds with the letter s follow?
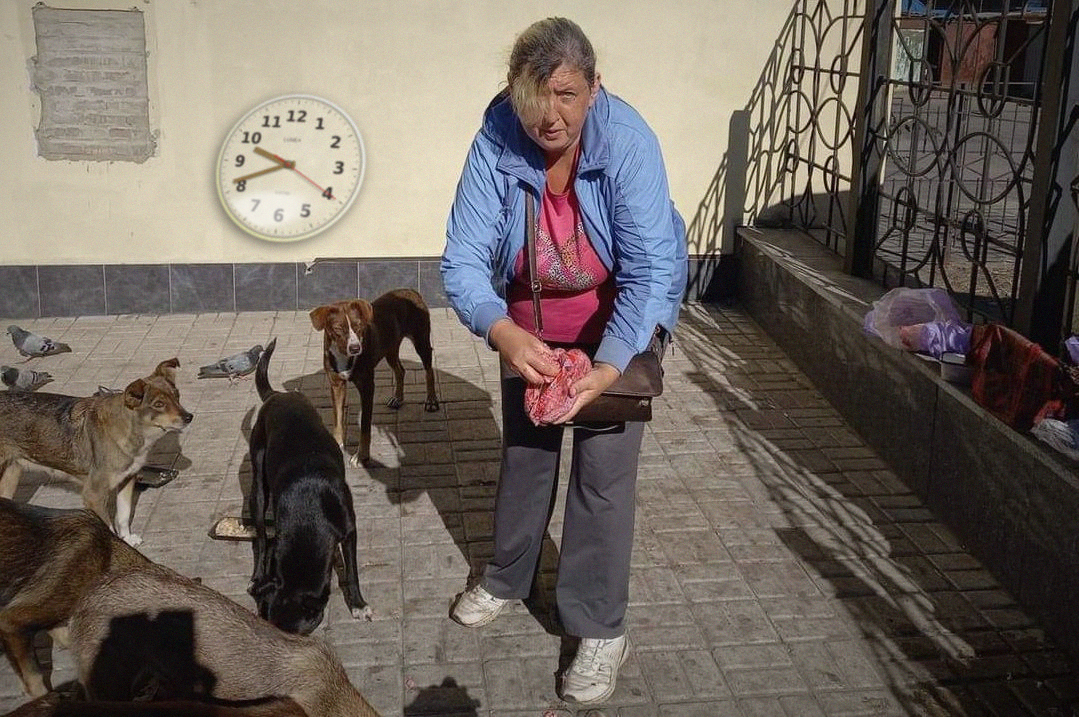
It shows 9h41m20s
